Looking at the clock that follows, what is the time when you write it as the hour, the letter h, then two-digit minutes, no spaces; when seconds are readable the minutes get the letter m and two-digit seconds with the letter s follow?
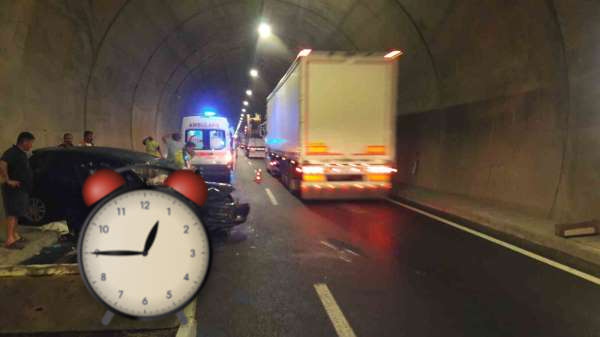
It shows 12h45
